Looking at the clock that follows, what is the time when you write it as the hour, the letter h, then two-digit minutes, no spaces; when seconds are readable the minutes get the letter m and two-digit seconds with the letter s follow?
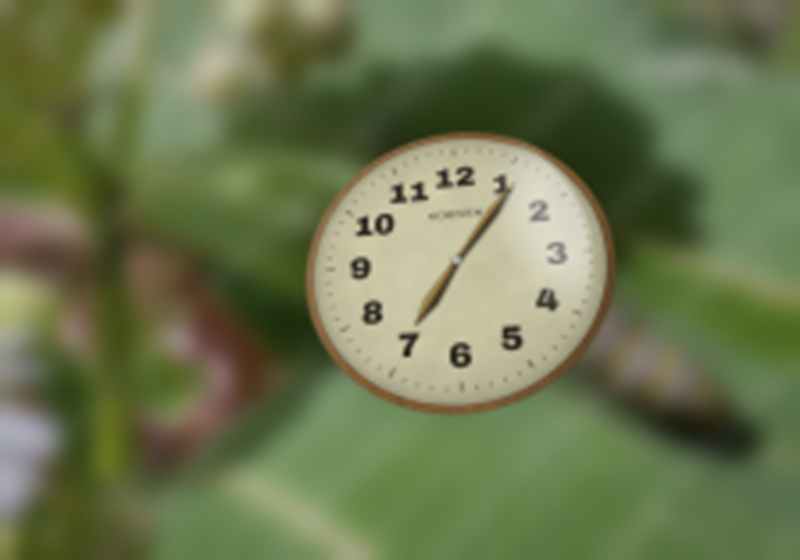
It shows 7h06
